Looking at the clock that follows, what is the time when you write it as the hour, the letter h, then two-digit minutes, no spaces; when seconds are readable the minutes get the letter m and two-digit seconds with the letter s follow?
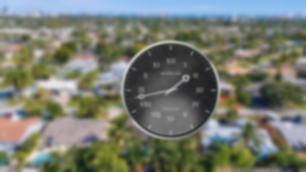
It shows 1h43
